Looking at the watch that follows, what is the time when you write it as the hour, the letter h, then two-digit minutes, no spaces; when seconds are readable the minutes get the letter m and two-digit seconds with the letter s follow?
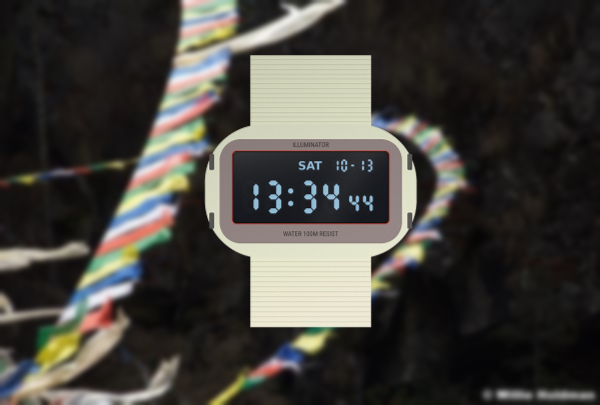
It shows 13h34m44s
